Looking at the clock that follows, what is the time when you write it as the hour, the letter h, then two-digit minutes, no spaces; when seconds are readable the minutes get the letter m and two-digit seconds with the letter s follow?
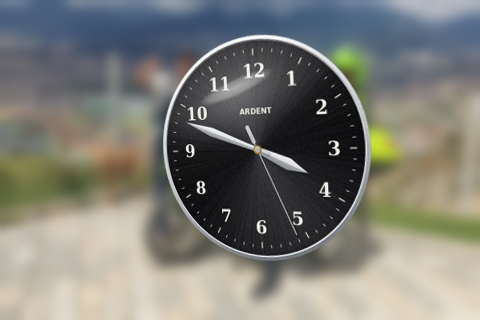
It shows 3h48m26s
